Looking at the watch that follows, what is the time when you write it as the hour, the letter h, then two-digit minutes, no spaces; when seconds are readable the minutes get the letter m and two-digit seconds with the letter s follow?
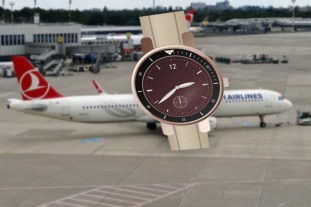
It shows 2h39
